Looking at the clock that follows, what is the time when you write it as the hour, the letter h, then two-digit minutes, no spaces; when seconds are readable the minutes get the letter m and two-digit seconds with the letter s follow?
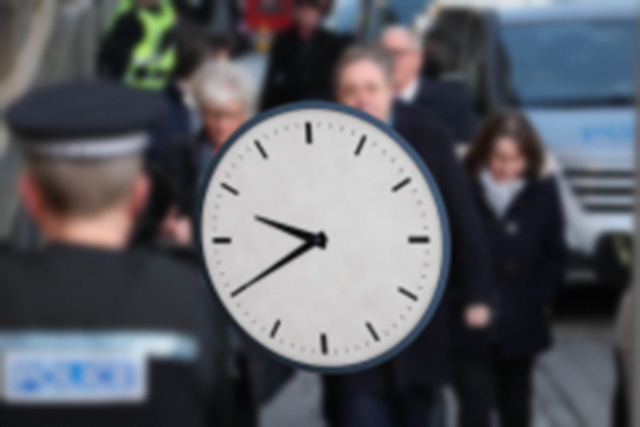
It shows 9h40
